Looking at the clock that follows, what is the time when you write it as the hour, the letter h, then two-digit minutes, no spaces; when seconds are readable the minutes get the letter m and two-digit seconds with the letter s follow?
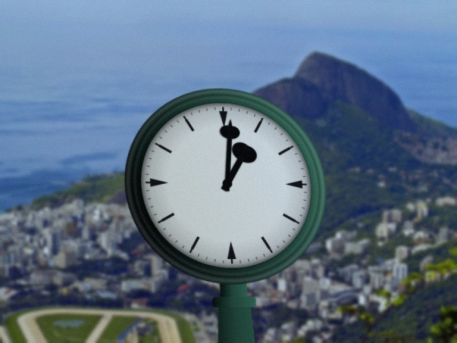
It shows 1h01
